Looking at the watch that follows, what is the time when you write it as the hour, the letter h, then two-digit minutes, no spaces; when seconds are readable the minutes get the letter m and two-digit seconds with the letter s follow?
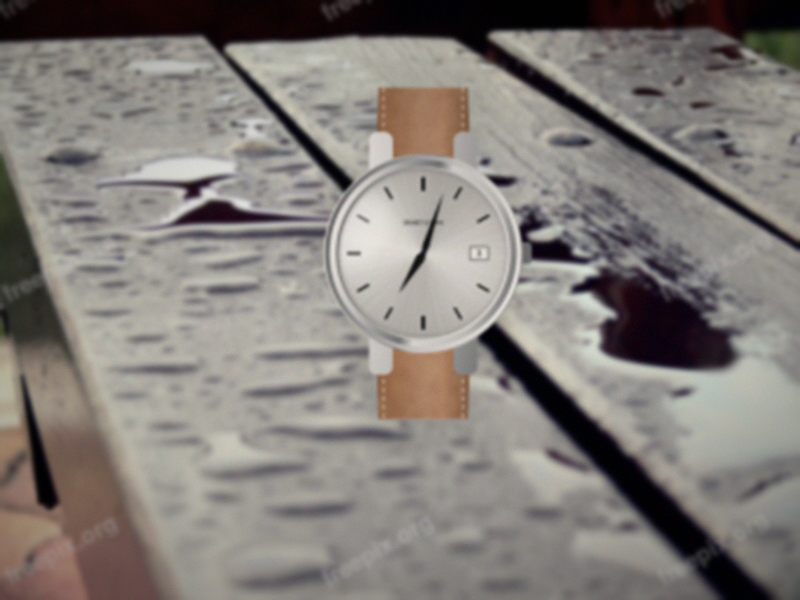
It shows 7h03
